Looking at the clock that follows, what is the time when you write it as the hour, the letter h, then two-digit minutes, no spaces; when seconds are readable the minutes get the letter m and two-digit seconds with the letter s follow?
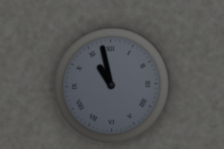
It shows 10h58
